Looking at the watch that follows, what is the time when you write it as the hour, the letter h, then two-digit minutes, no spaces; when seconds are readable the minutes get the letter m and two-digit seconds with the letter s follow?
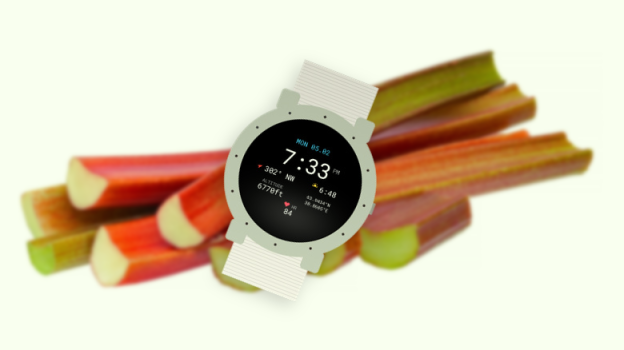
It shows 7h33
